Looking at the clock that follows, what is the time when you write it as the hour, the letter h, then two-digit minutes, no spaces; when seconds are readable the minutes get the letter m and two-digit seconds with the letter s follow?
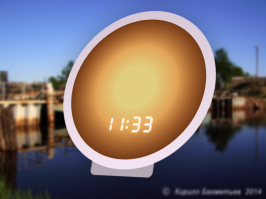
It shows 11h33
